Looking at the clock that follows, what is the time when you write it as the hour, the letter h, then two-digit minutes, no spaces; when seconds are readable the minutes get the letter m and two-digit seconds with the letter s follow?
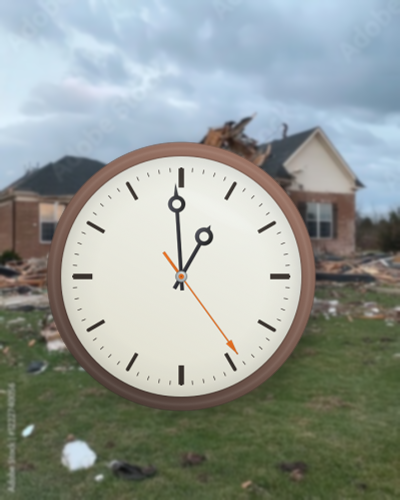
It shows 12h59m24s
